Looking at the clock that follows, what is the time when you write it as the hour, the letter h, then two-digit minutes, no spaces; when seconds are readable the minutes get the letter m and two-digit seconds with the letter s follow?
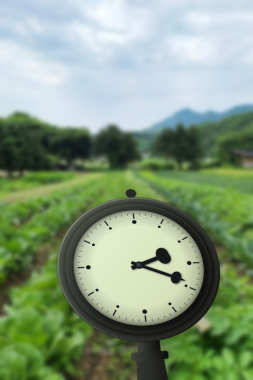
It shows 2h19
